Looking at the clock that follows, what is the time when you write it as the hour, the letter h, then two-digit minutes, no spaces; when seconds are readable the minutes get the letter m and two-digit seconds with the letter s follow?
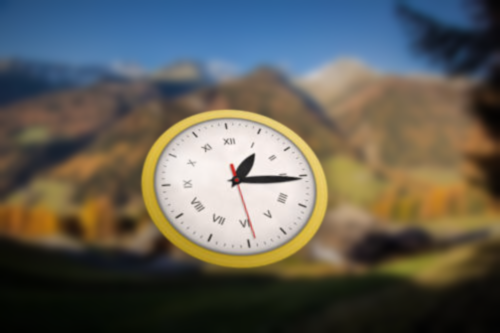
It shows 1h15m29s
